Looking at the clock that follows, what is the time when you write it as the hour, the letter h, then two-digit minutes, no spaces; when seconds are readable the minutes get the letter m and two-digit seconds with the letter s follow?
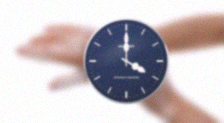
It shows 4h00
